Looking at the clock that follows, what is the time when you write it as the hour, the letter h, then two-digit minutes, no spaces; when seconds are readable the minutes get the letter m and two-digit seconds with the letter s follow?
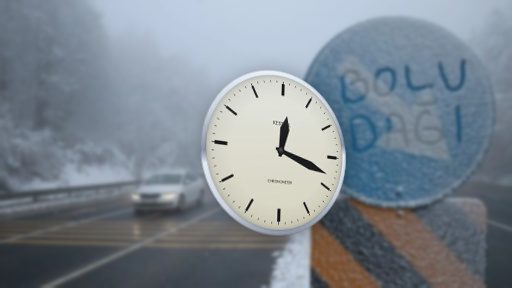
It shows 12h18
